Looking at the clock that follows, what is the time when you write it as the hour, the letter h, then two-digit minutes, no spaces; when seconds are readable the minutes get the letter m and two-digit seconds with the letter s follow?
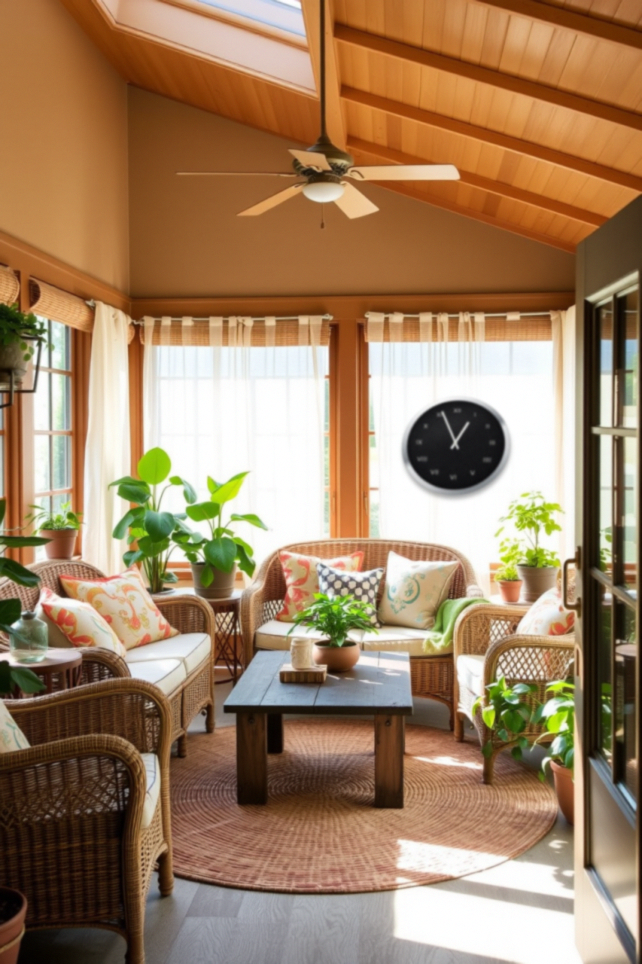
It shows 12h56
